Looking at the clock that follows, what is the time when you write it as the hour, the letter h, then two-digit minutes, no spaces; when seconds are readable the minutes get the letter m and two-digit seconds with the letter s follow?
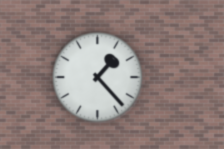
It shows 1h23
